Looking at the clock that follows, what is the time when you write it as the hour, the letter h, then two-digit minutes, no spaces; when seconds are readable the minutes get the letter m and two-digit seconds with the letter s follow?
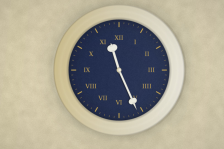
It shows 11h26
